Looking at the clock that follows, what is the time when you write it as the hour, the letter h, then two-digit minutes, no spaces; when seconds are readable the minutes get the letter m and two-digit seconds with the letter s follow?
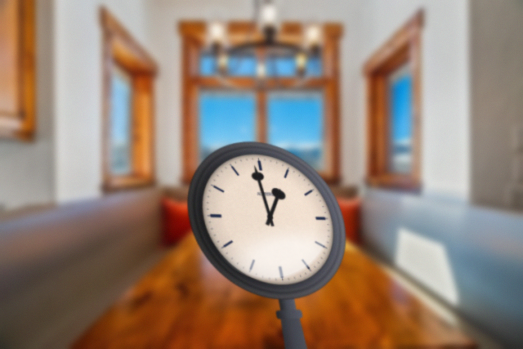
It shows 12h59
